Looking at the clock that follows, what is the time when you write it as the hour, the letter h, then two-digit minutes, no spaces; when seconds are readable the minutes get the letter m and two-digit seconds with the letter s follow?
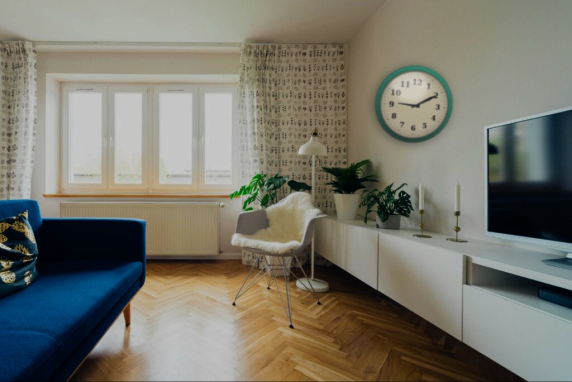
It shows 9h10
